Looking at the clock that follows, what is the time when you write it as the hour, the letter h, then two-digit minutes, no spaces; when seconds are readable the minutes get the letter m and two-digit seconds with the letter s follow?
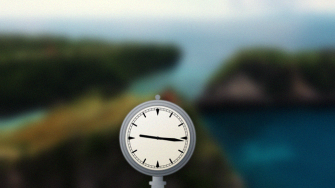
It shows 9h16
